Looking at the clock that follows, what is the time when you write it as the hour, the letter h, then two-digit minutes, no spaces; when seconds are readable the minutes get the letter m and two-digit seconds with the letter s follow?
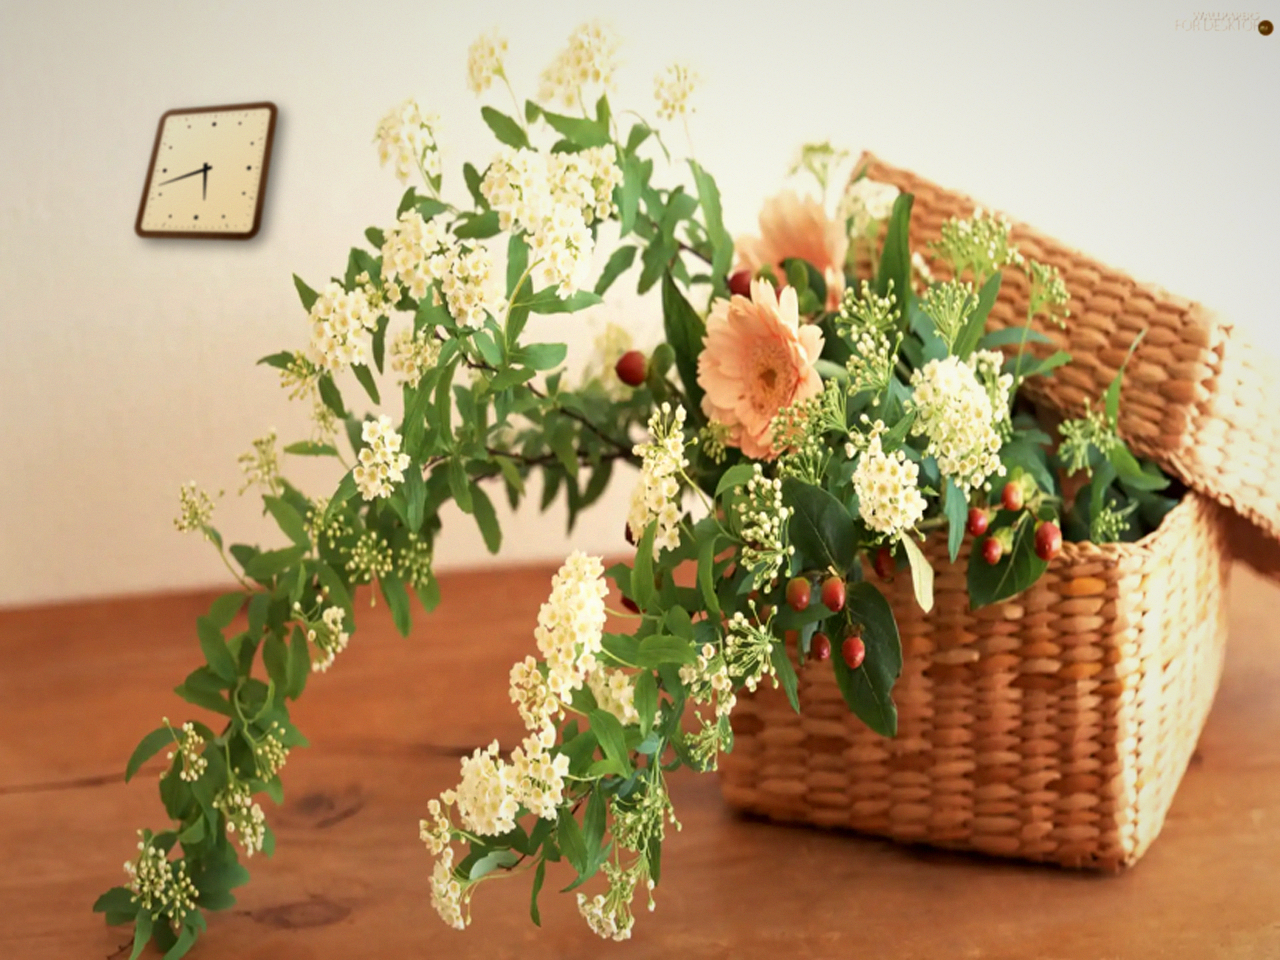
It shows 5h42
